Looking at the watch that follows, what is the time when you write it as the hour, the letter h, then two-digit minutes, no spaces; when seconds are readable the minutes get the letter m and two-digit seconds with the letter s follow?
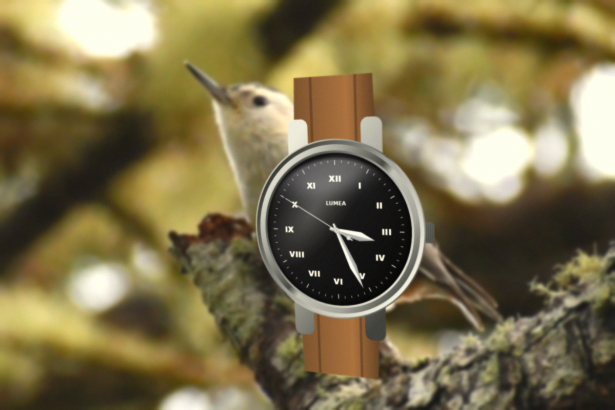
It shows 3h25m50s
